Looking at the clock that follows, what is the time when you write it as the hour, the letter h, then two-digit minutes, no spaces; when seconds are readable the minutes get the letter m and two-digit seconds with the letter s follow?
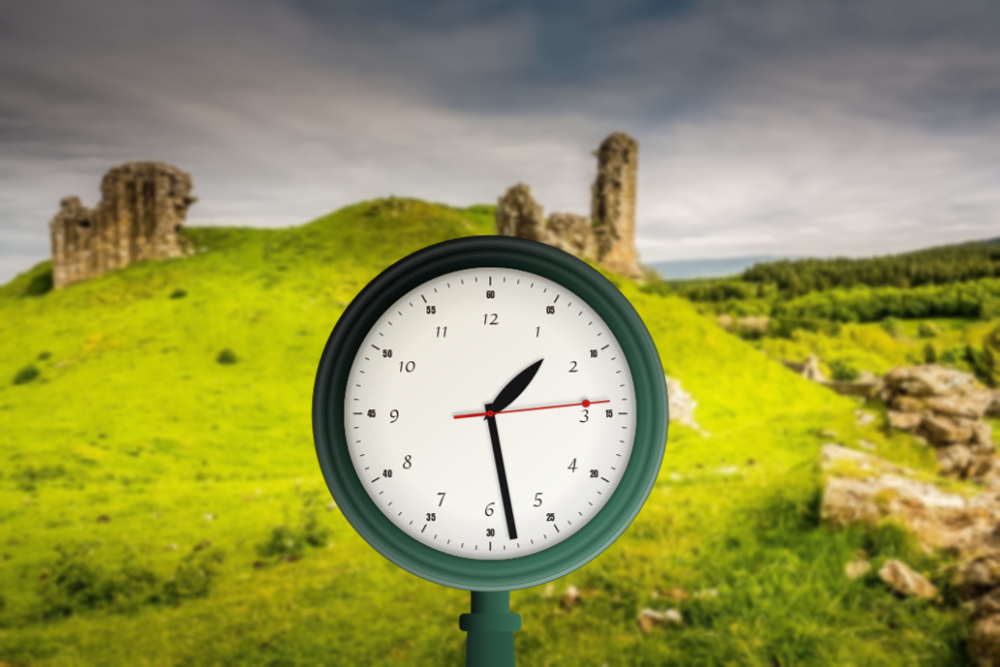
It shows 1h28m14s
